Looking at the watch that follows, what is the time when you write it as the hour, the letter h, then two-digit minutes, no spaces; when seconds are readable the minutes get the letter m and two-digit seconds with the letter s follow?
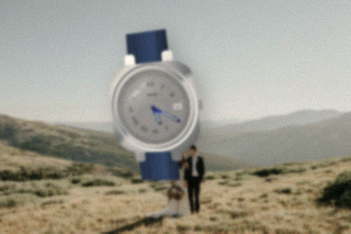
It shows 5h20
